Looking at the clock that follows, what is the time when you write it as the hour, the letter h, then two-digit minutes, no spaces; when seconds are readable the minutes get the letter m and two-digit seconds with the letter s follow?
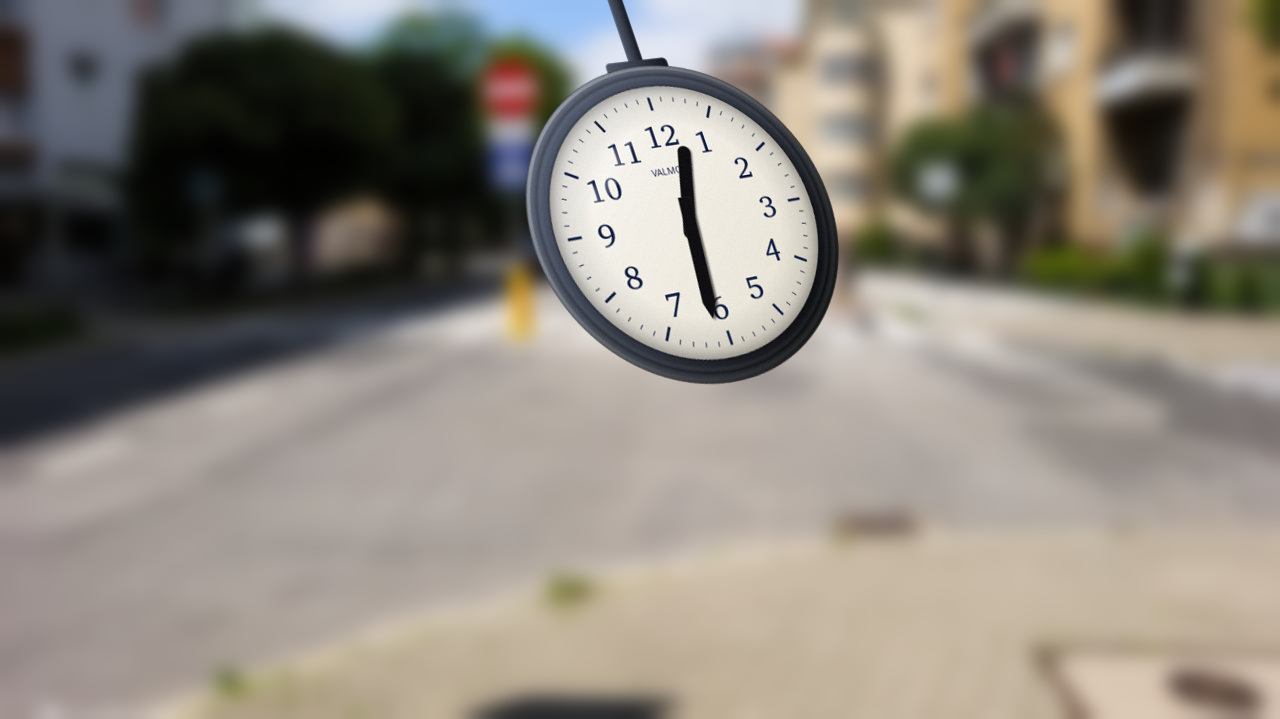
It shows 12h31
